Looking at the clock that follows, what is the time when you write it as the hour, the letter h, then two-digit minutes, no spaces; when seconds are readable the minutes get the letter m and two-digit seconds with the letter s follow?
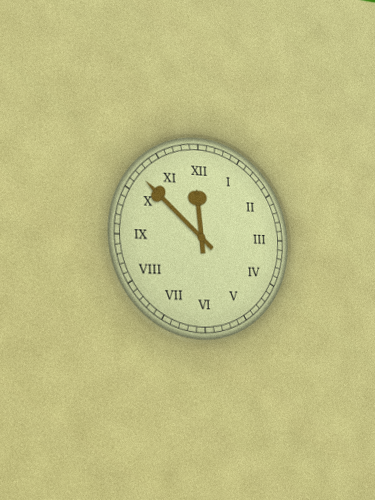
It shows 11h52
